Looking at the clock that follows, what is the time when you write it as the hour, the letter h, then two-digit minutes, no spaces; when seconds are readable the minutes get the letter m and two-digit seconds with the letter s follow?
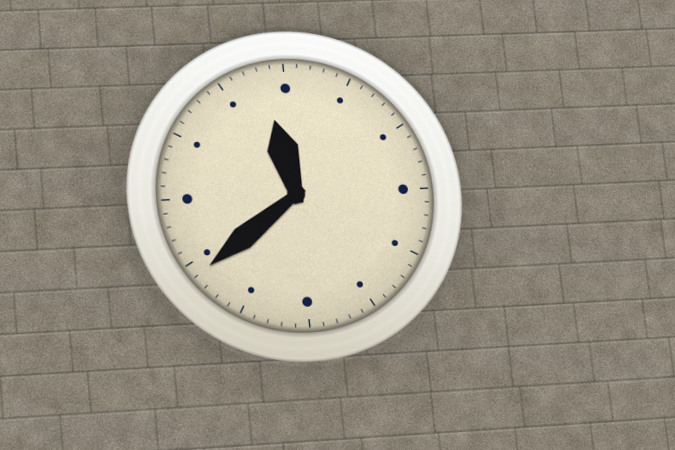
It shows 11h39
